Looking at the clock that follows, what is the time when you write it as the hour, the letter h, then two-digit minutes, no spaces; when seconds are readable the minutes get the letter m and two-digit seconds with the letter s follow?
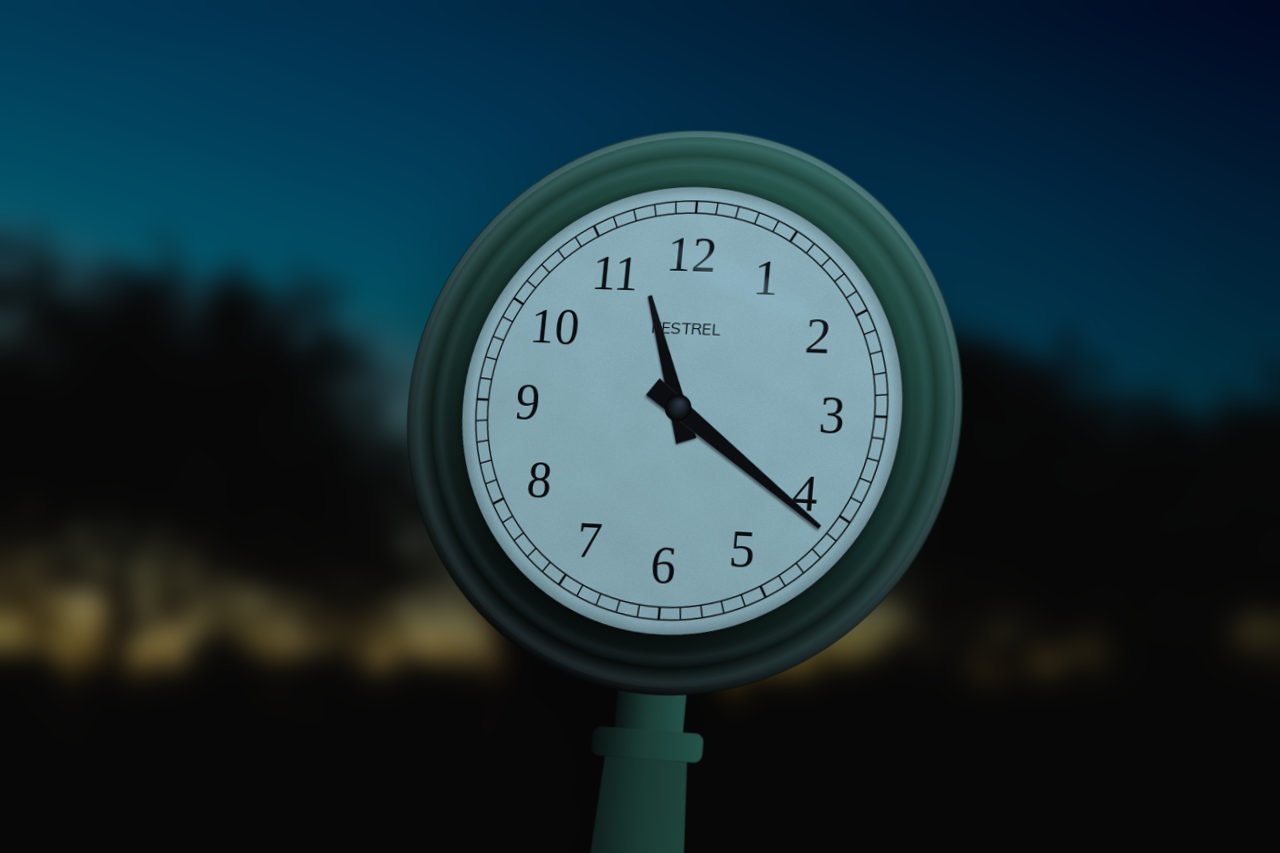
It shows 11h21
